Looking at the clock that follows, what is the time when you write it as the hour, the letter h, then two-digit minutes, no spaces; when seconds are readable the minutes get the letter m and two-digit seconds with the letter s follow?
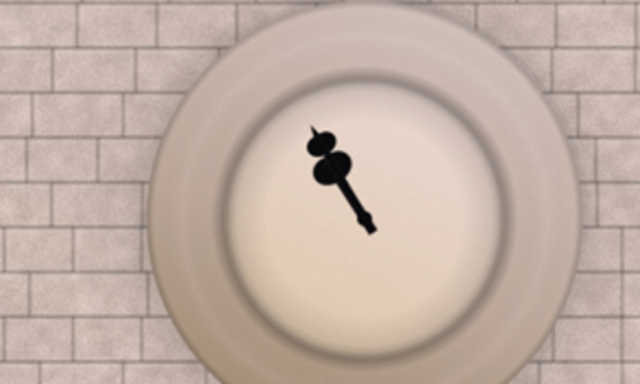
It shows 10h55
